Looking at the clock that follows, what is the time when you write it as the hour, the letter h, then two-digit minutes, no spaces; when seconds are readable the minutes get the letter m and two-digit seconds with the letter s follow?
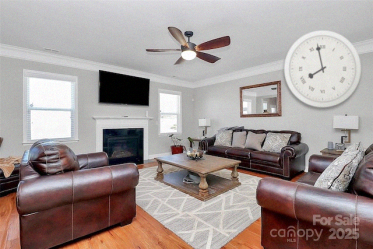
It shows 7h58
